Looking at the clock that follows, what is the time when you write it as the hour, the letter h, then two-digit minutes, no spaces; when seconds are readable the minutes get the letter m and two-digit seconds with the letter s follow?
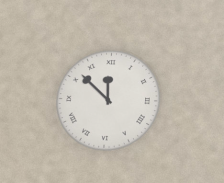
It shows 11h52
